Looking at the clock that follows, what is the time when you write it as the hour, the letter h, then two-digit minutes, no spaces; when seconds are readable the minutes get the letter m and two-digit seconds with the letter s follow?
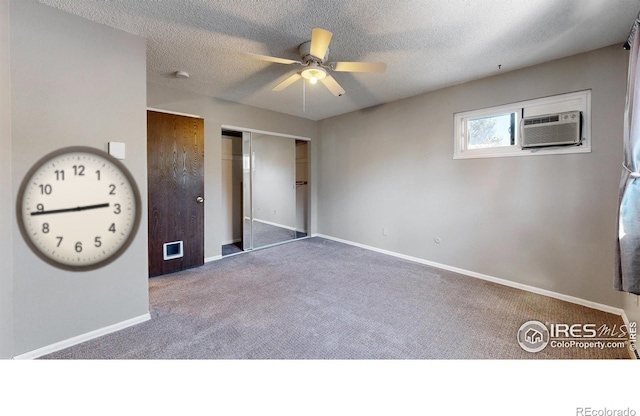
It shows 2h44
